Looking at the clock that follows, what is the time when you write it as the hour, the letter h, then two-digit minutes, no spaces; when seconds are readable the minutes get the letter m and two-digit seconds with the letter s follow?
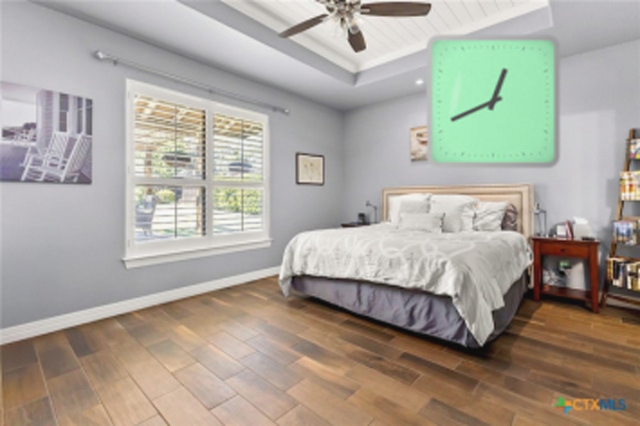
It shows 12h41
